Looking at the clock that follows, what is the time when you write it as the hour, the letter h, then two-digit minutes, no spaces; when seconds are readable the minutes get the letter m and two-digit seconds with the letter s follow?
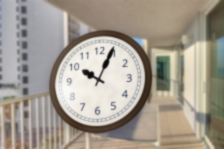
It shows 10h04
